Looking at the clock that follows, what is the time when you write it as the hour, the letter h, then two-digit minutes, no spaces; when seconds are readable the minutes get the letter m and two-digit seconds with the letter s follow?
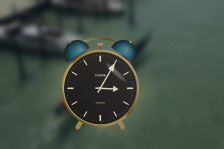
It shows 3h05
